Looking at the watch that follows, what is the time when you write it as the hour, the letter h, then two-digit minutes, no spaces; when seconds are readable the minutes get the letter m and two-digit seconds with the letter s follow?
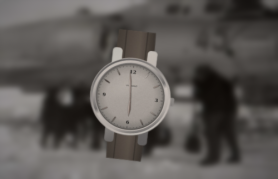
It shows 5h59
